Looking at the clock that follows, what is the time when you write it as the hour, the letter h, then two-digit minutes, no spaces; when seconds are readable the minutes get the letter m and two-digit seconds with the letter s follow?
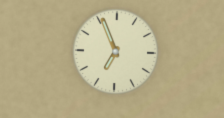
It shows 6h56
